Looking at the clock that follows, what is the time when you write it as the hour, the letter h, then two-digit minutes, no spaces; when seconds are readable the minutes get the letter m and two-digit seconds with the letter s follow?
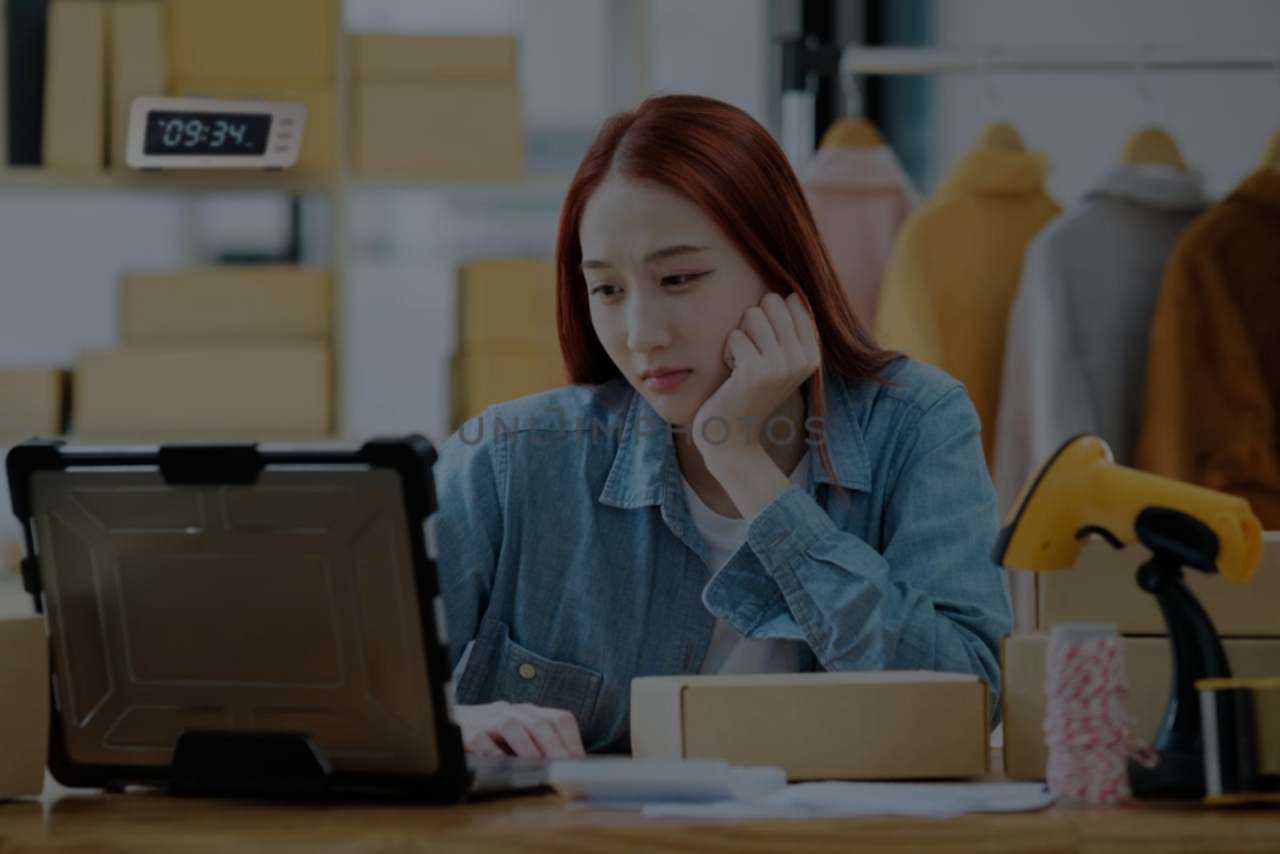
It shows 9h34
